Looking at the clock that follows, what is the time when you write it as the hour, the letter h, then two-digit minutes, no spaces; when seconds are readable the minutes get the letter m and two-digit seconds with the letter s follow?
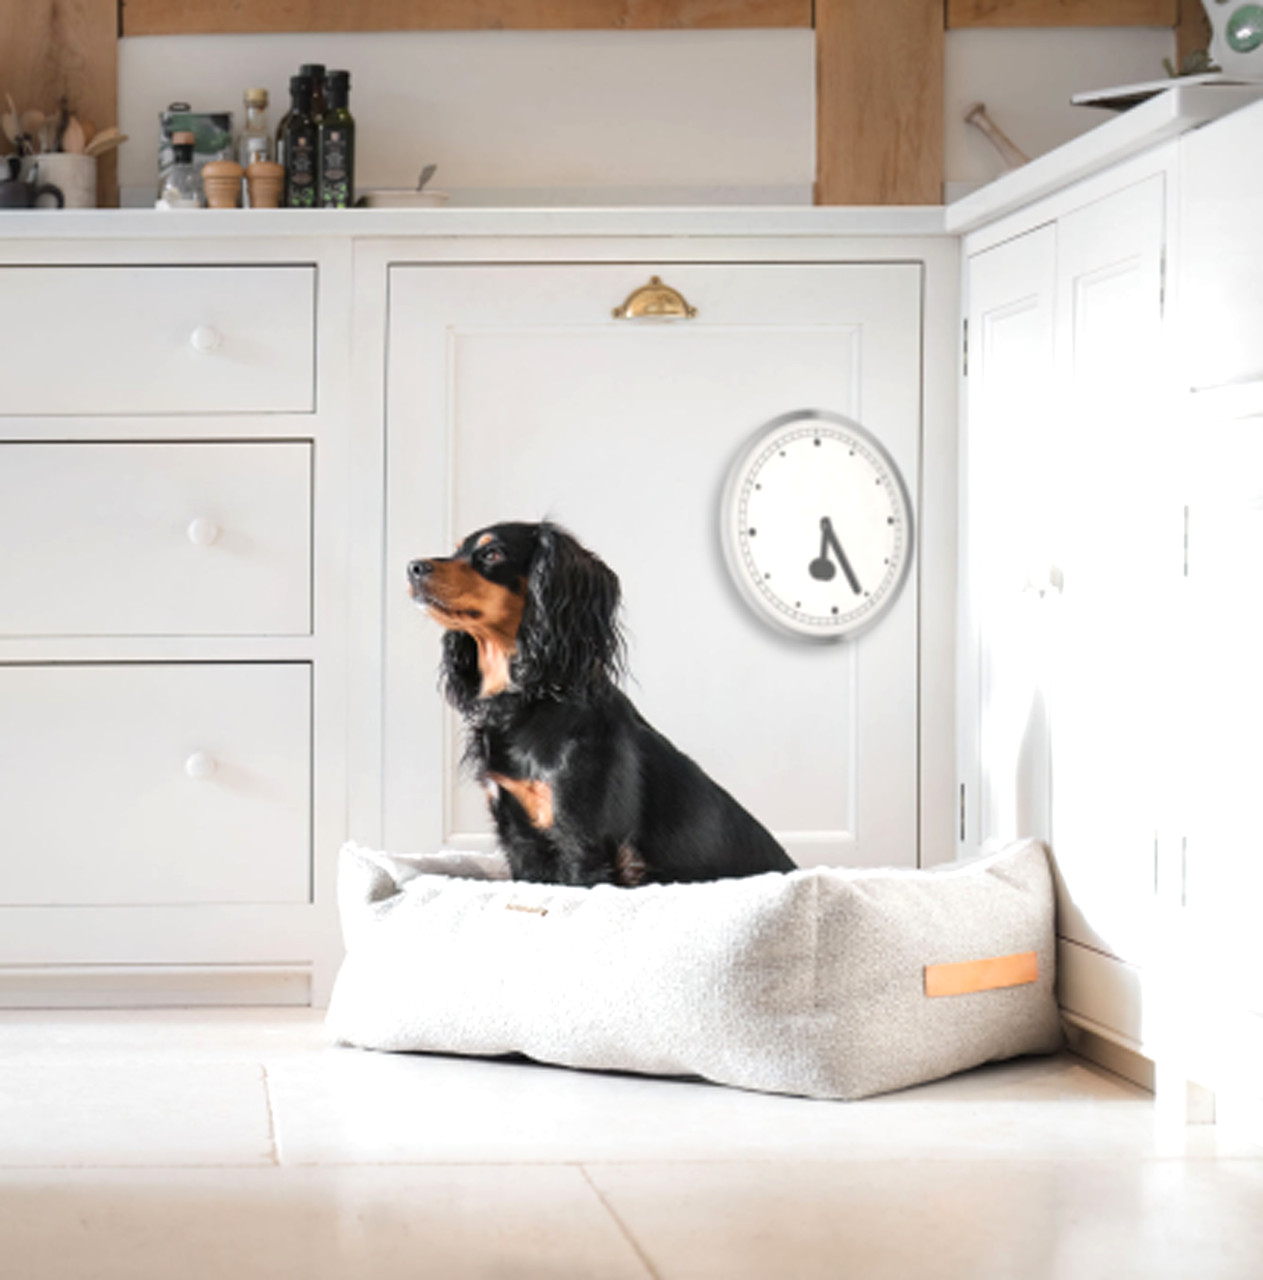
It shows 6h26
